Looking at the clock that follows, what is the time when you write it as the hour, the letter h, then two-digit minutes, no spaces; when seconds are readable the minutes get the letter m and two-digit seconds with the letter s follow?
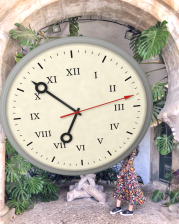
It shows 6h52m13s
